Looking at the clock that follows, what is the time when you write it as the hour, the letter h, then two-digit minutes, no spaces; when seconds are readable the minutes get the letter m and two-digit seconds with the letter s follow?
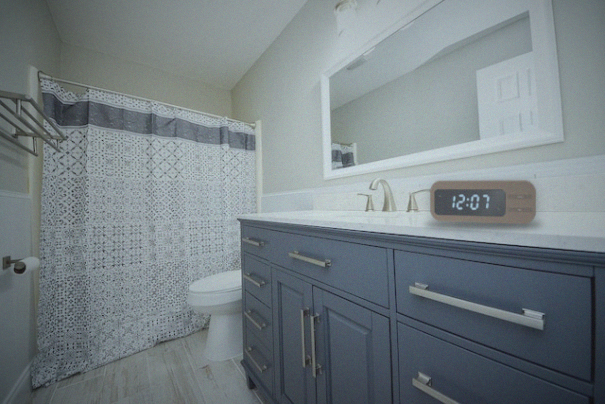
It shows 12h07
